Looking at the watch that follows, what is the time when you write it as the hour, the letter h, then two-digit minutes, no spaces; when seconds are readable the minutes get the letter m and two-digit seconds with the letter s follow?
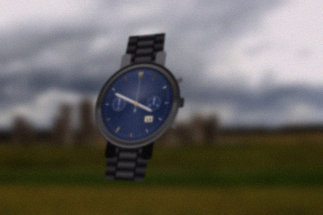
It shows 3h49
